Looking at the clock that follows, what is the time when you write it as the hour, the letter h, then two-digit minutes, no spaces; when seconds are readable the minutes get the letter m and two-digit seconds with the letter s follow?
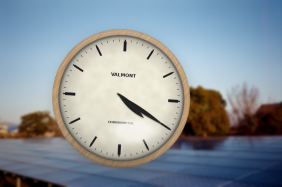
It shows 4h20
